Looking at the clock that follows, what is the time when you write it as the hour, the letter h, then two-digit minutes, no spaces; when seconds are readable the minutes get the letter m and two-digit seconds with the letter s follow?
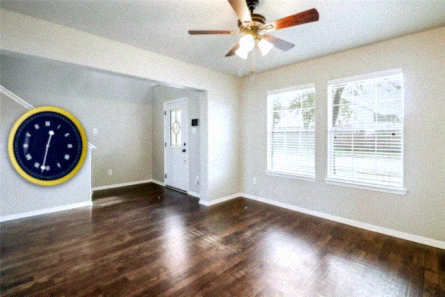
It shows 12h32
